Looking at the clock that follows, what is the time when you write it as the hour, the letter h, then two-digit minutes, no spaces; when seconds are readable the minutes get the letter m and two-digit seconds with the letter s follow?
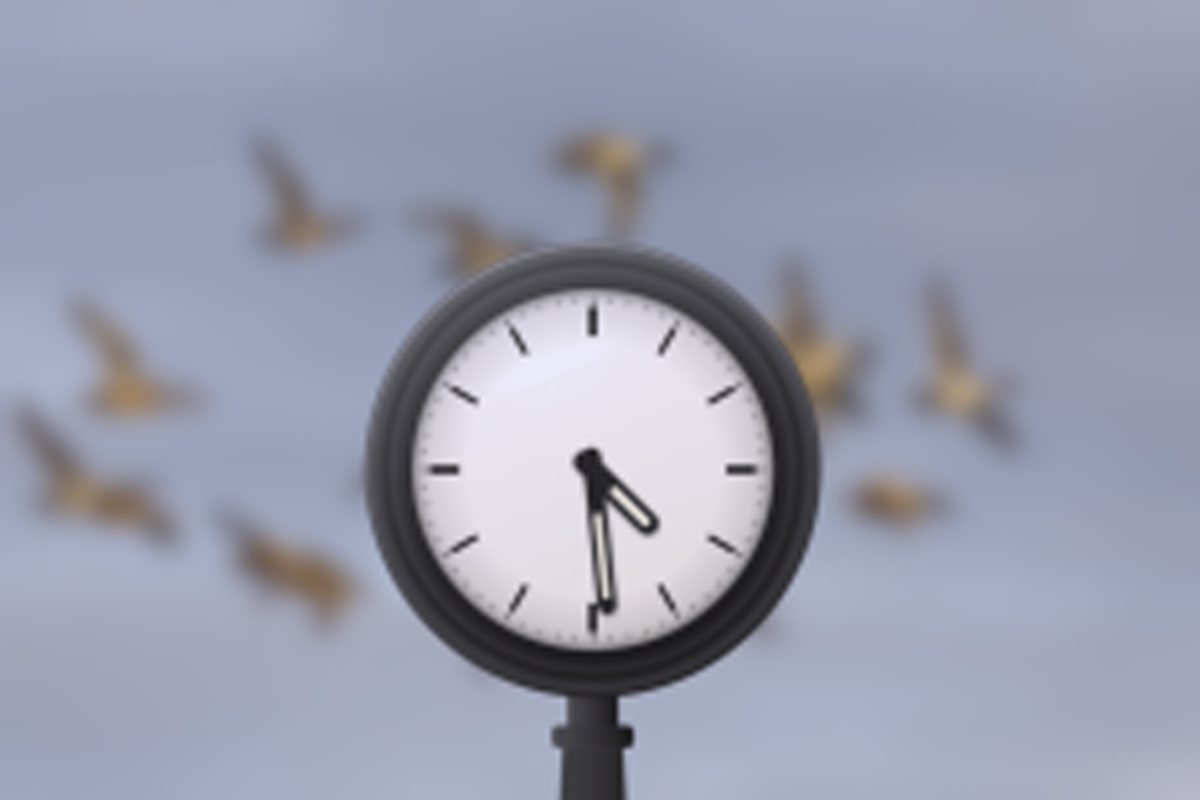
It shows 4h29
